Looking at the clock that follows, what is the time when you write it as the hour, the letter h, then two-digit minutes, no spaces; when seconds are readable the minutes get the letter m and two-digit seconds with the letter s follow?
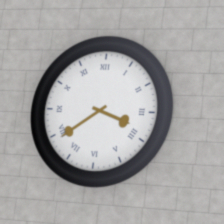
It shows 3h39
